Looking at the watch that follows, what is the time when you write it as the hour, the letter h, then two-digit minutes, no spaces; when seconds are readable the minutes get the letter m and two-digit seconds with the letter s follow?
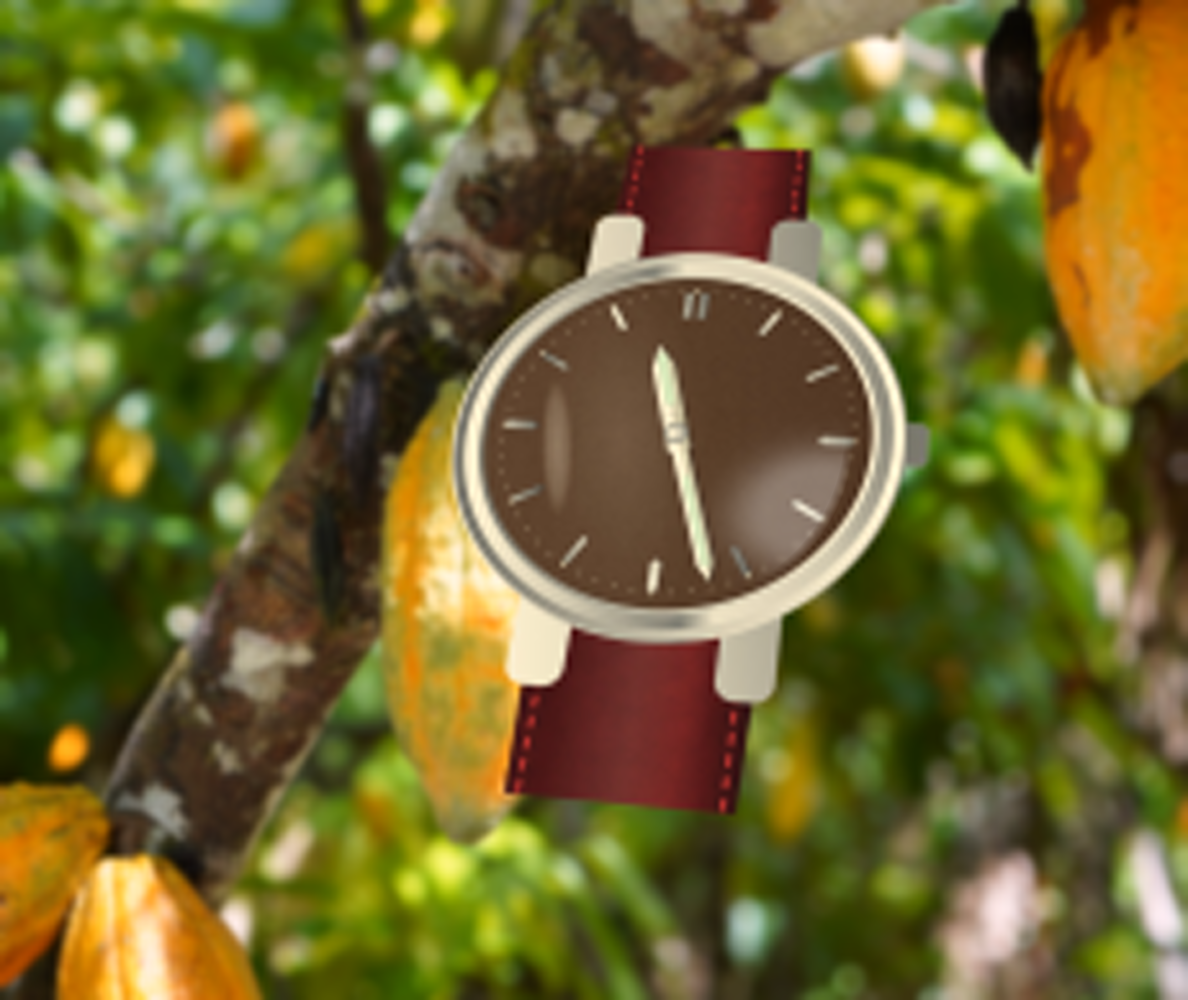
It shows 11h27
